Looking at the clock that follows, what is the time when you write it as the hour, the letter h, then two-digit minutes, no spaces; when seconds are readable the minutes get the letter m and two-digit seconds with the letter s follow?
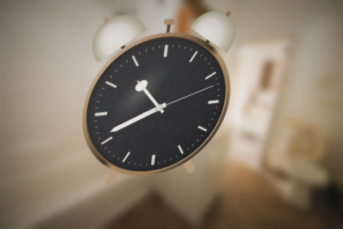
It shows 10h41m12s
